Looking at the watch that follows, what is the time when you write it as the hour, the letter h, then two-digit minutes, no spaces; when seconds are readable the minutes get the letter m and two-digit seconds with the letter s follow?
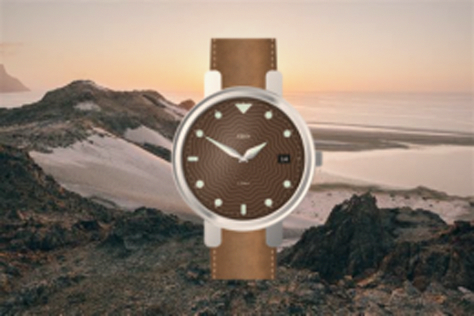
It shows 1h50
